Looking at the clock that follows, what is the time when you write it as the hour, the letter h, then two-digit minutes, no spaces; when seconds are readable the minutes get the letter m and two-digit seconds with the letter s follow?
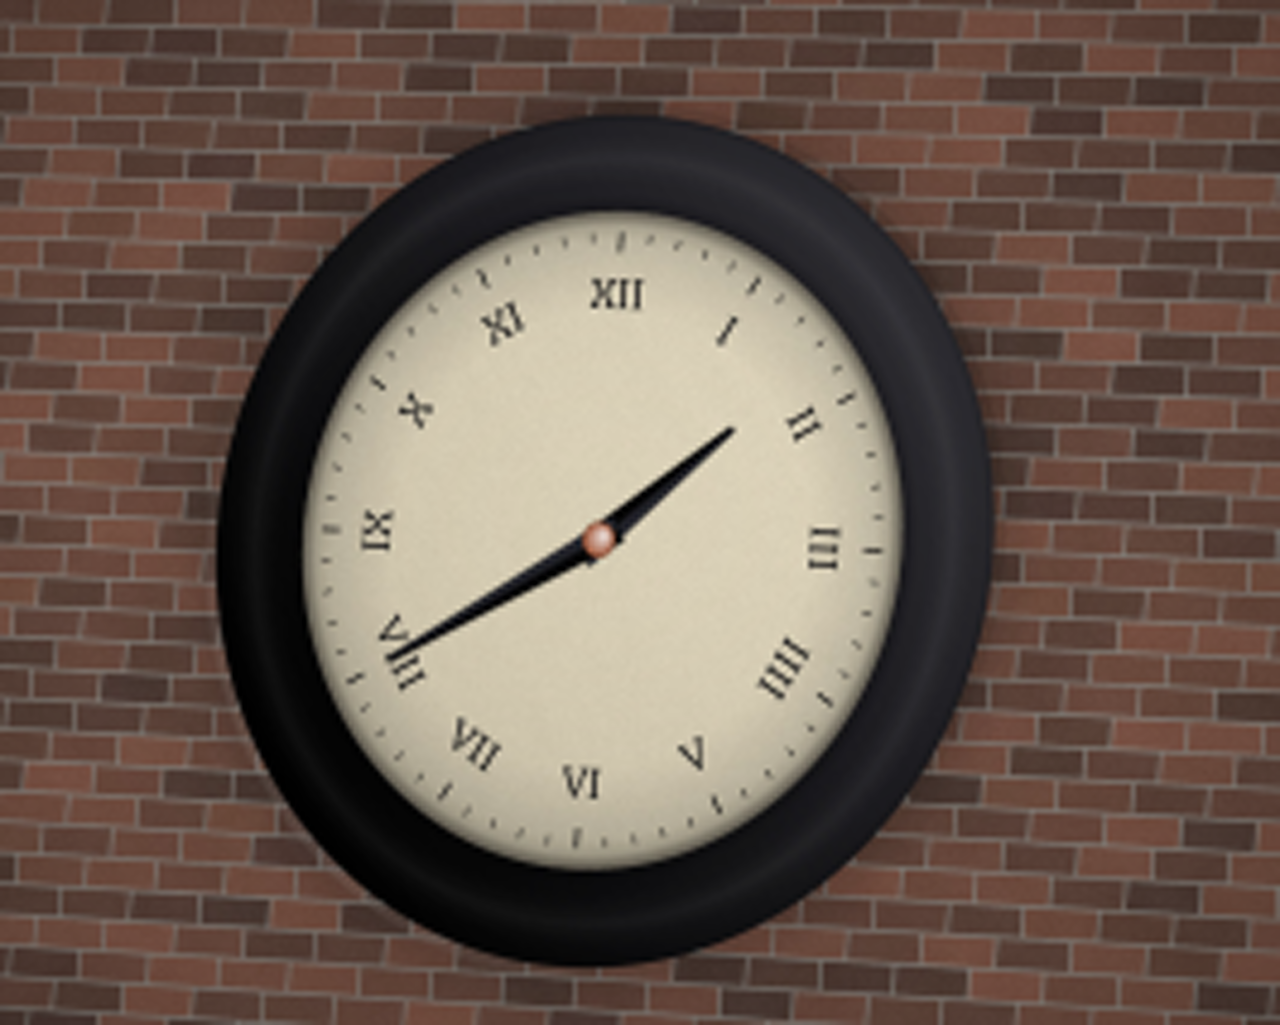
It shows 1h40
